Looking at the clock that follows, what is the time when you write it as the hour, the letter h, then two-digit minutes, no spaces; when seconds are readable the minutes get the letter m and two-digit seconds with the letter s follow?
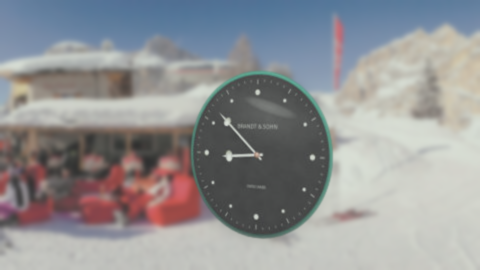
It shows 8h52
